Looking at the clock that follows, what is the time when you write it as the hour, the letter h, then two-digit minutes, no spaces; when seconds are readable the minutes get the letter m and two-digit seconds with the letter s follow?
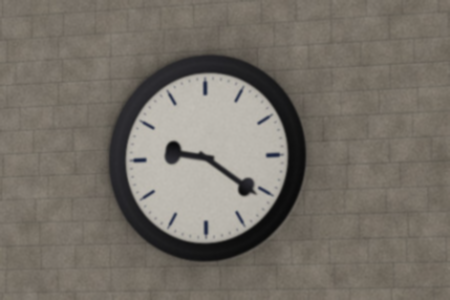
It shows 9h21
